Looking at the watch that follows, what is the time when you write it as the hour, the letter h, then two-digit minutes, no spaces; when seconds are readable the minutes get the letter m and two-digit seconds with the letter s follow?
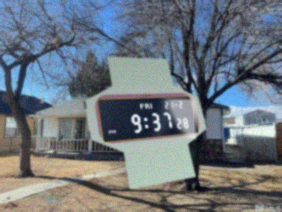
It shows 9h37m28s
